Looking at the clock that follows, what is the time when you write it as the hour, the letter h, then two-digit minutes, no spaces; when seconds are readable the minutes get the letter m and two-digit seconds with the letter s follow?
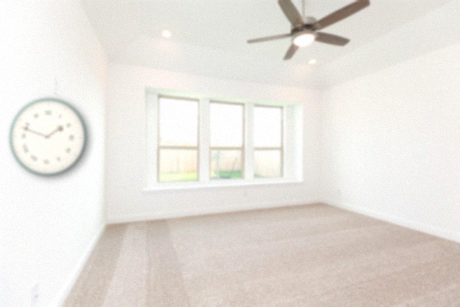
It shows 1h48
